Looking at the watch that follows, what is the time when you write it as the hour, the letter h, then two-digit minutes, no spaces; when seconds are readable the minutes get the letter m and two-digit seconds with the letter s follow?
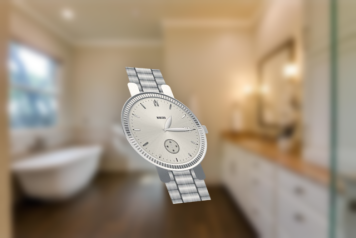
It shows 1h15
